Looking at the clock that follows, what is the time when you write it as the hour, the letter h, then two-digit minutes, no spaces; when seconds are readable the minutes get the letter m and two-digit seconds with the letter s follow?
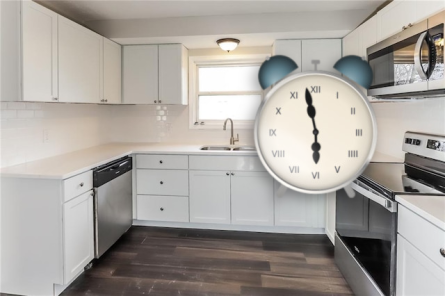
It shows 5h58
